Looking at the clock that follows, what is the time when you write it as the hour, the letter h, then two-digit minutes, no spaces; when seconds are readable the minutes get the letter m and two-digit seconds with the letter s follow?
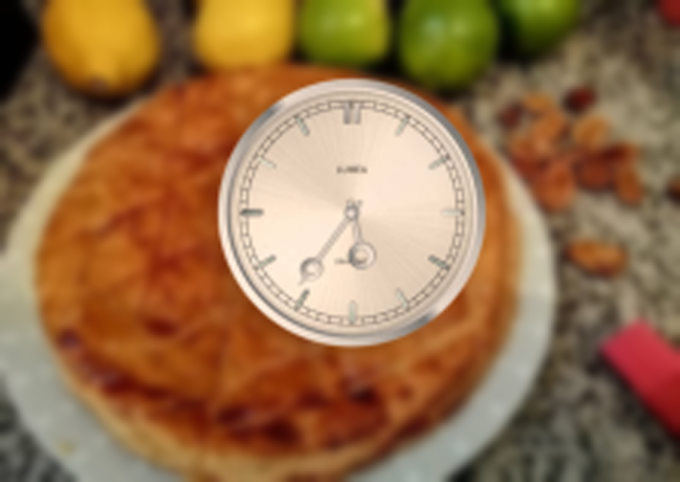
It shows 5h36
